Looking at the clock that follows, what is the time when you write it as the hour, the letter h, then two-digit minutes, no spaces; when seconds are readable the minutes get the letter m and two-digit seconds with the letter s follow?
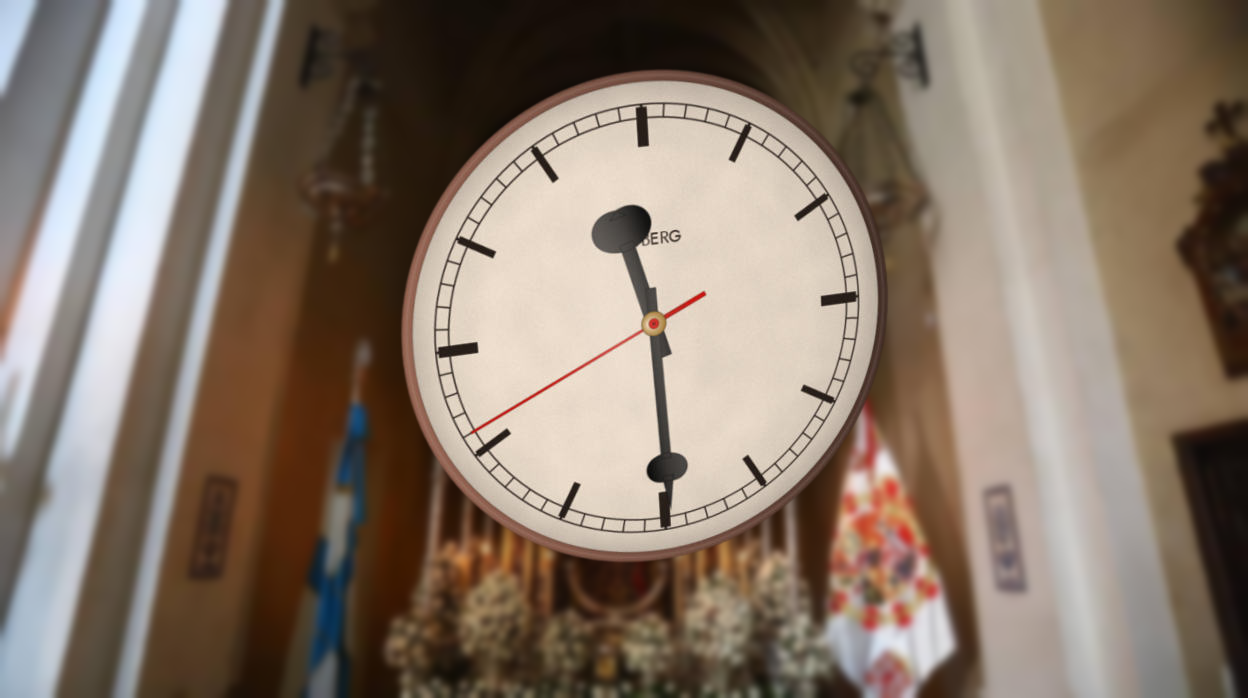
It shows 11h29m41s
